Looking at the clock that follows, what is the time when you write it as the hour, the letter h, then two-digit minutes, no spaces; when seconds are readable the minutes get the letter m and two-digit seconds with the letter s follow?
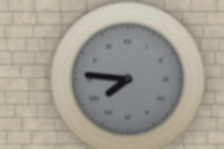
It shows 7h46
